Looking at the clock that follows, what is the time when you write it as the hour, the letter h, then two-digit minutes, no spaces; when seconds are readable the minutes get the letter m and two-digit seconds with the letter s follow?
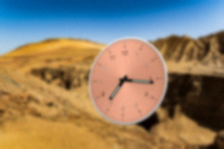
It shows 7h16
